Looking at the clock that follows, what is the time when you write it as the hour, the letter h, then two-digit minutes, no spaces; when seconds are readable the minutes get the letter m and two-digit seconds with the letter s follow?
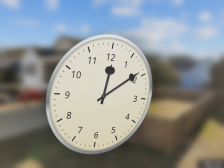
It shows 12h09
